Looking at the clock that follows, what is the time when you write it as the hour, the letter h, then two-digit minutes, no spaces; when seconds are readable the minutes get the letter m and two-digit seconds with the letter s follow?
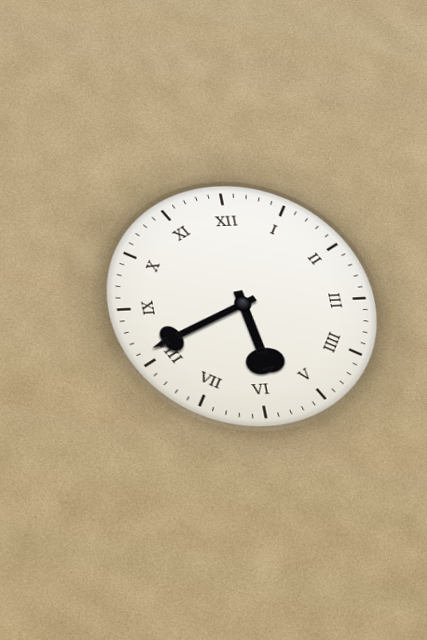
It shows 5h41
